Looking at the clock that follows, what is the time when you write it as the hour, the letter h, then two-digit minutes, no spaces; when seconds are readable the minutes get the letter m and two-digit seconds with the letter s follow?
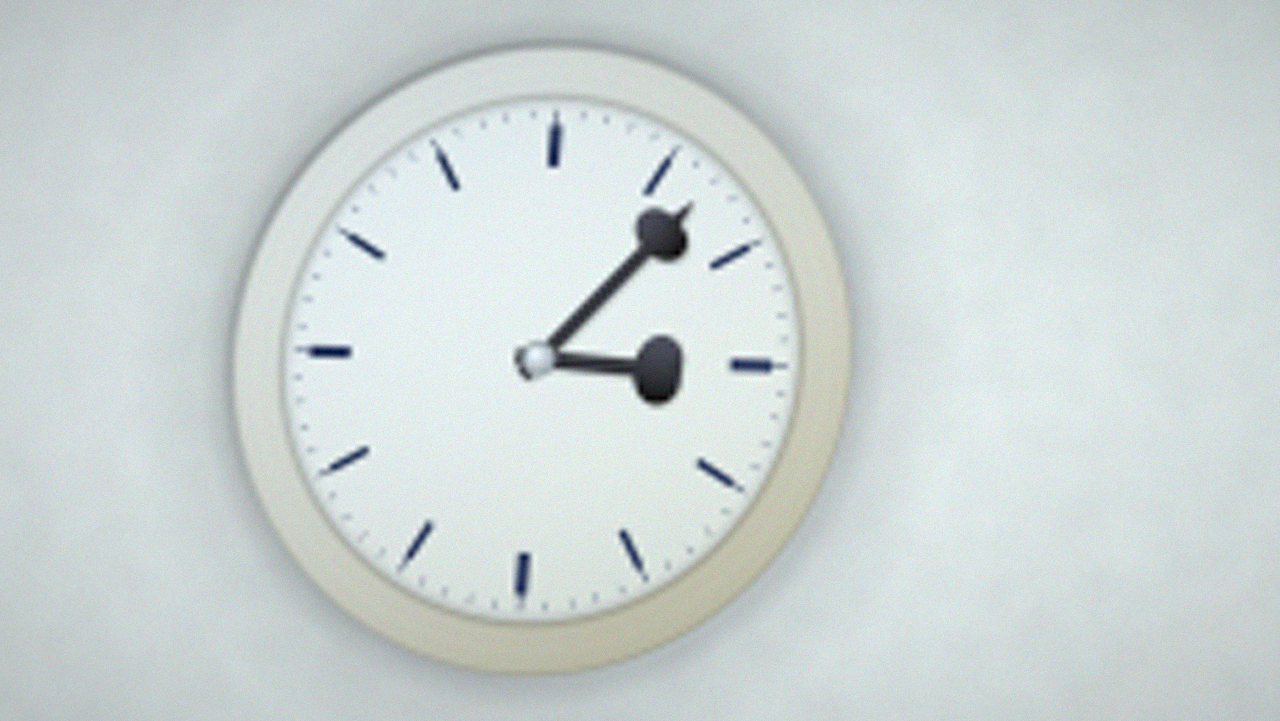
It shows 3h07
